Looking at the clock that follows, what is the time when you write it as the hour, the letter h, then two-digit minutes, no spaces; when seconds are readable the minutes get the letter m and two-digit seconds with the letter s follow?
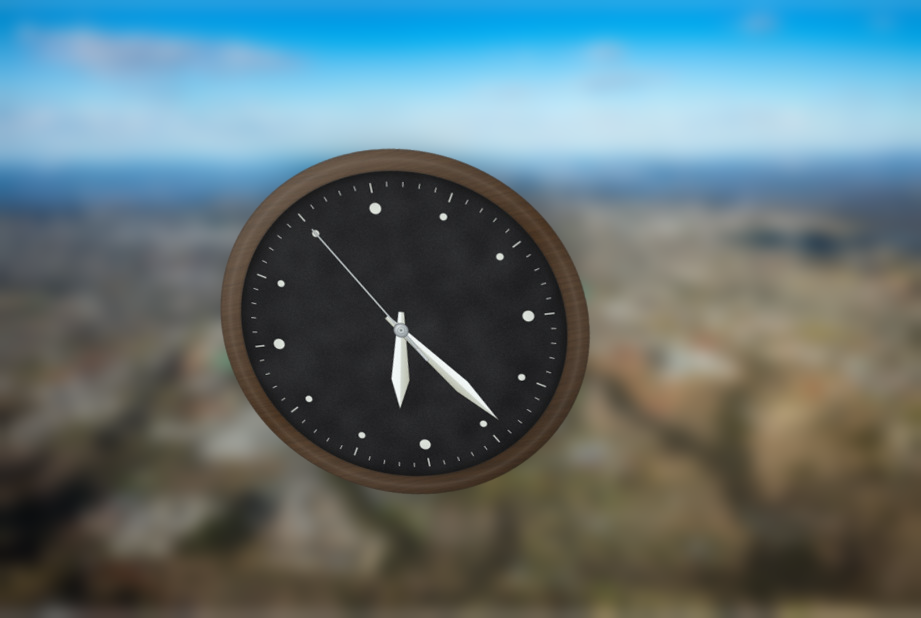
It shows 6h23m55s
